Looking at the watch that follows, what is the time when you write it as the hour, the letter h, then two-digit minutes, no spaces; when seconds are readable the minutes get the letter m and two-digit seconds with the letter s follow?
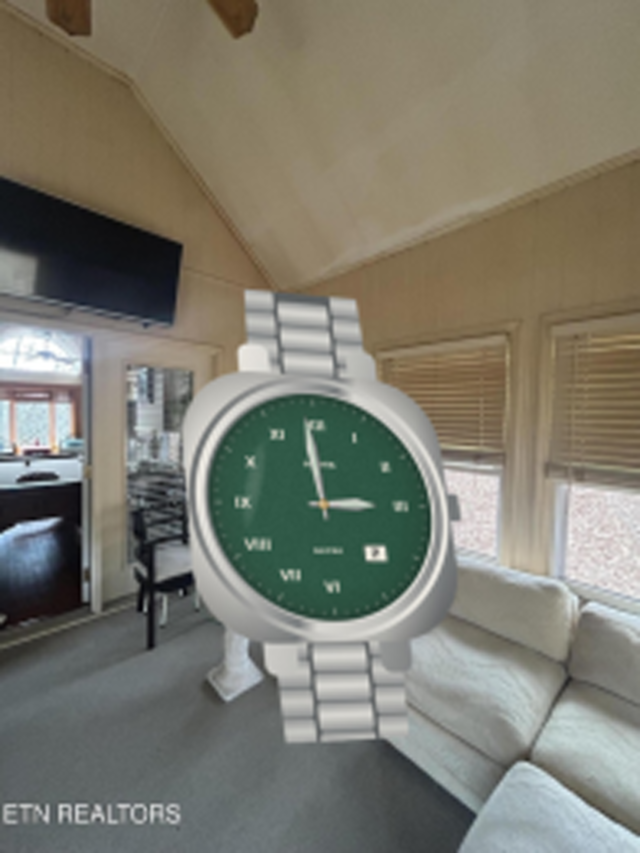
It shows 2h59
